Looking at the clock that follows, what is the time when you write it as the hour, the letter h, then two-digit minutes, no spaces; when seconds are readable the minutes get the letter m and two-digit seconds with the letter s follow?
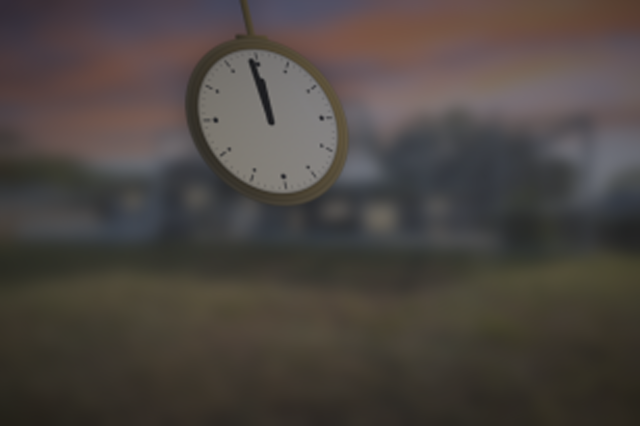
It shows 11h59
